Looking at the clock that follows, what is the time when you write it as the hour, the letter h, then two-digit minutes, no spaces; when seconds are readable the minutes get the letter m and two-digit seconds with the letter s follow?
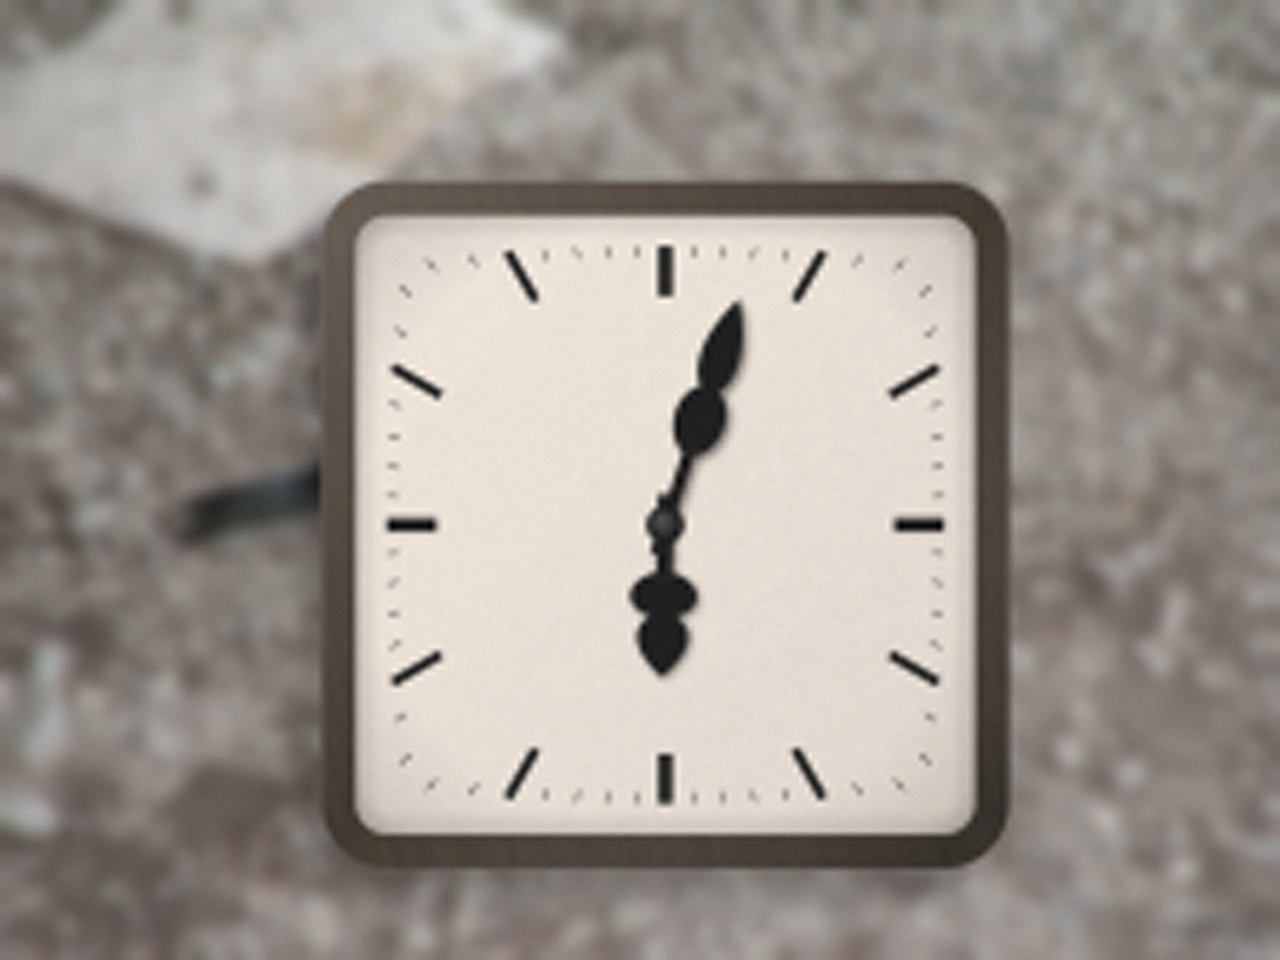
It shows 6h03
